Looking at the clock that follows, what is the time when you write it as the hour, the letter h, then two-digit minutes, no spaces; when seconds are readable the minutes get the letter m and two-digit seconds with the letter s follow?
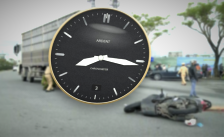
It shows 8h16
